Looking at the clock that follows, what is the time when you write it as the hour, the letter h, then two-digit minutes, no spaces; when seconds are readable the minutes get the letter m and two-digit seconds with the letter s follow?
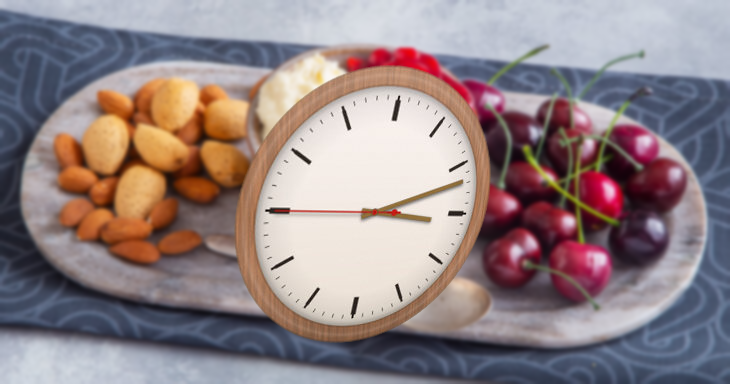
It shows 3h11m45s
